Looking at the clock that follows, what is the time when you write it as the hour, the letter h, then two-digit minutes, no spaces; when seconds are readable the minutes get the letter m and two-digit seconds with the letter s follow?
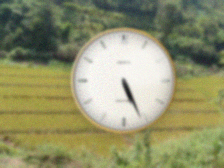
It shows 5h26
